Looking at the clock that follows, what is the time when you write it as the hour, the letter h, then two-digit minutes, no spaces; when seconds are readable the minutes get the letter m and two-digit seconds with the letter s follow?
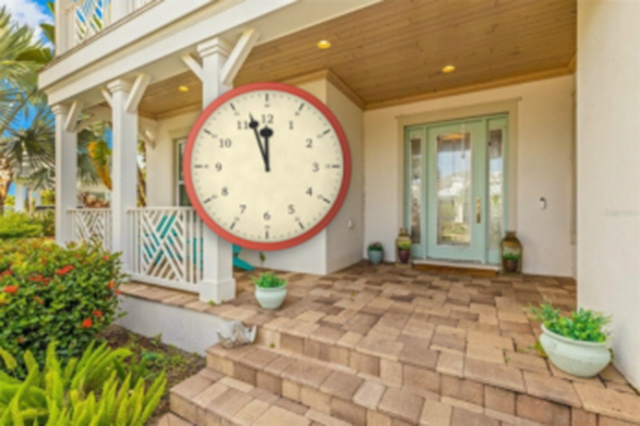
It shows 11h57
